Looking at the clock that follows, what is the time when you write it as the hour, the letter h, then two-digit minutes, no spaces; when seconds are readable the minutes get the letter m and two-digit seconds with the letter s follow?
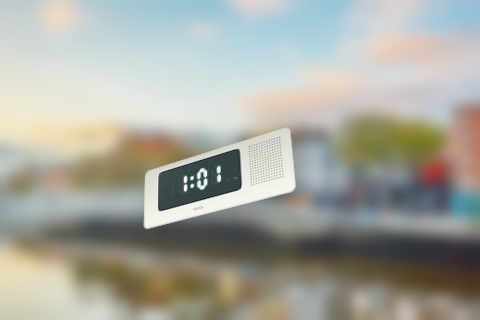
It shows 1h01
